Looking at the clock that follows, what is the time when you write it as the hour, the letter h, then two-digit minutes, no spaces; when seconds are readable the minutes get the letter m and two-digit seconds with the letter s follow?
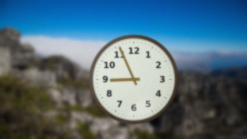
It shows 8h56
